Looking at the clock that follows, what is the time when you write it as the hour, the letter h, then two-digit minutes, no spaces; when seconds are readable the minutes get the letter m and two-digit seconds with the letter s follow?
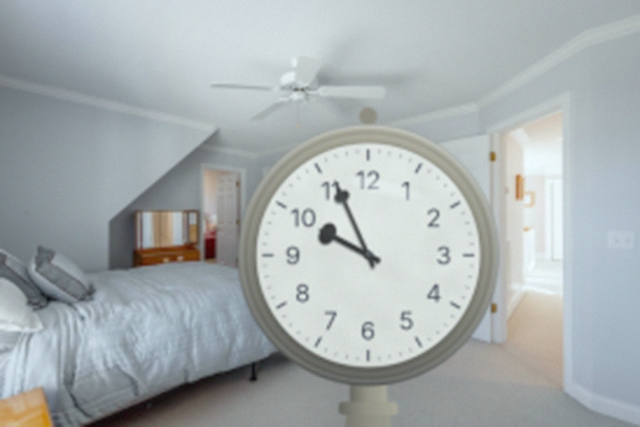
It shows 9h56
